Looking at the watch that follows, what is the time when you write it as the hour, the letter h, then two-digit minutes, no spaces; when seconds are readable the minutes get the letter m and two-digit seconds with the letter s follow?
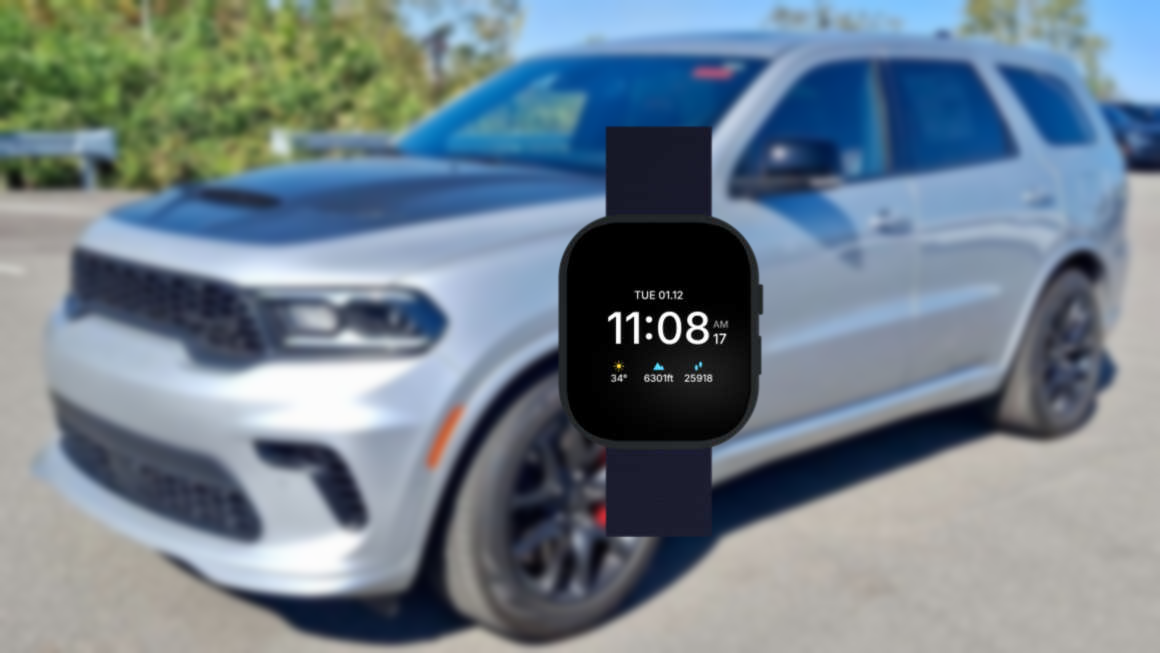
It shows 11h08m17s
